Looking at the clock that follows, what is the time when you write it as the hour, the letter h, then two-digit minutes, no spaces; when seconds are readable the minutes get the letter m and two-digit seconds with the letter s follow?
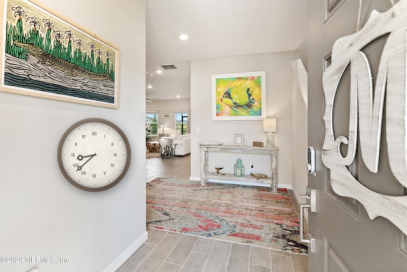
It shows 8h38
